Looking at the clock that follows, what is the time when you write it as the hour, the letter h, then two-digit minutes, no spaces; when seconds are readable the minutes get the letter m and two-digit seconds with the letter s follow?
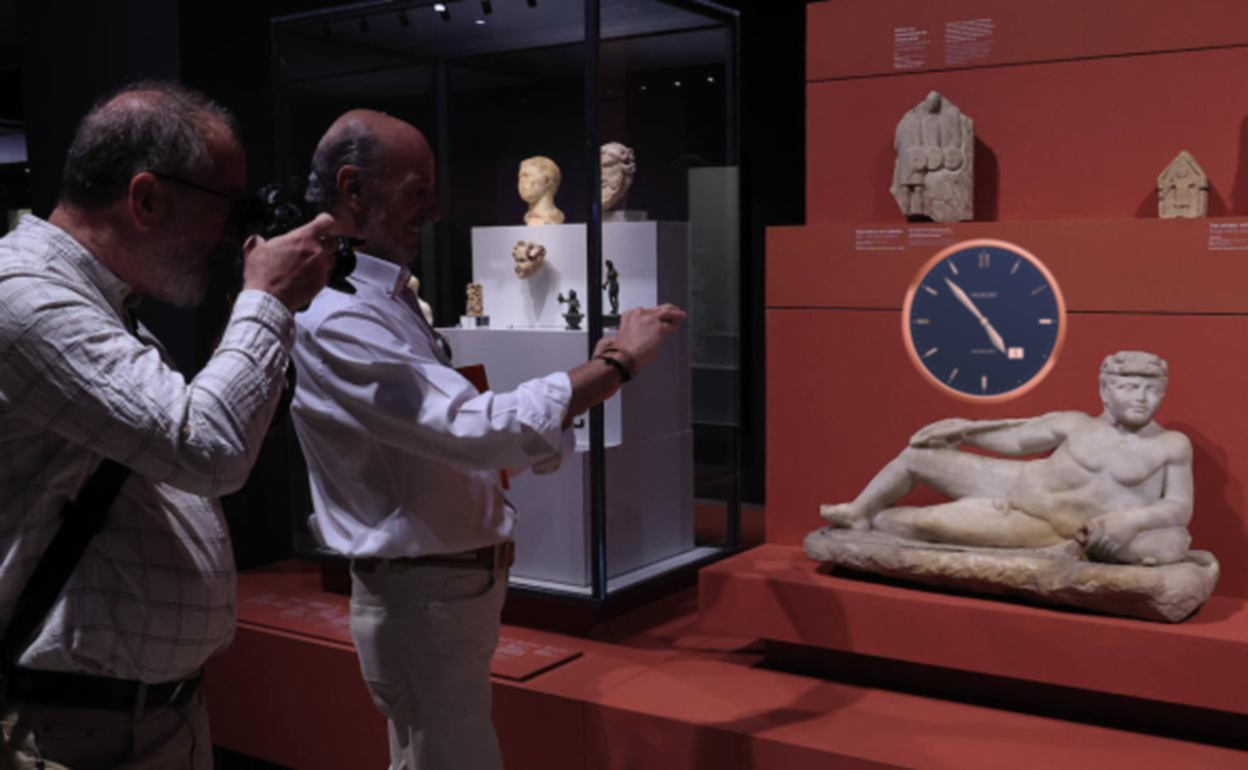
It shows 4h53
